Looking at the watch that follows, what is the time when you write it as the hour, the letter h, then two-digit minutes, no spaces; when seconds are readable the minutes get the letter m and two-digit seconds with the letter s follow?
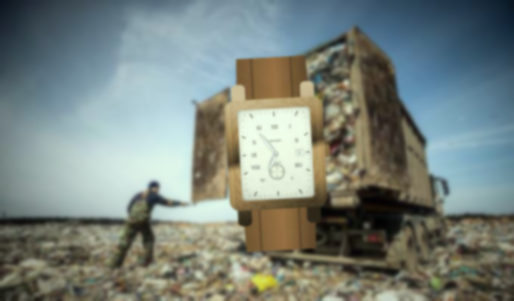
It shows 6h54
